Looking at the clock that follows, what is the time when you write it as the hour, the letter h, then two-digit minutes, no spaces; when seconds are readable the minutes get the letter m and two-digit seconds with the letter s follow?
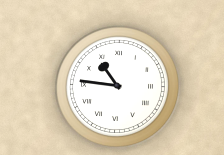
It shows 10h46
